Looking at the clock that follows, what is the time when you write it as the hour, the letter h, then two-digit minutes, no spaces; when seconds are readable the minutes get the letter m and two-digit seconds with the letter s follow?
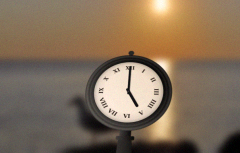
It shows 5h00
